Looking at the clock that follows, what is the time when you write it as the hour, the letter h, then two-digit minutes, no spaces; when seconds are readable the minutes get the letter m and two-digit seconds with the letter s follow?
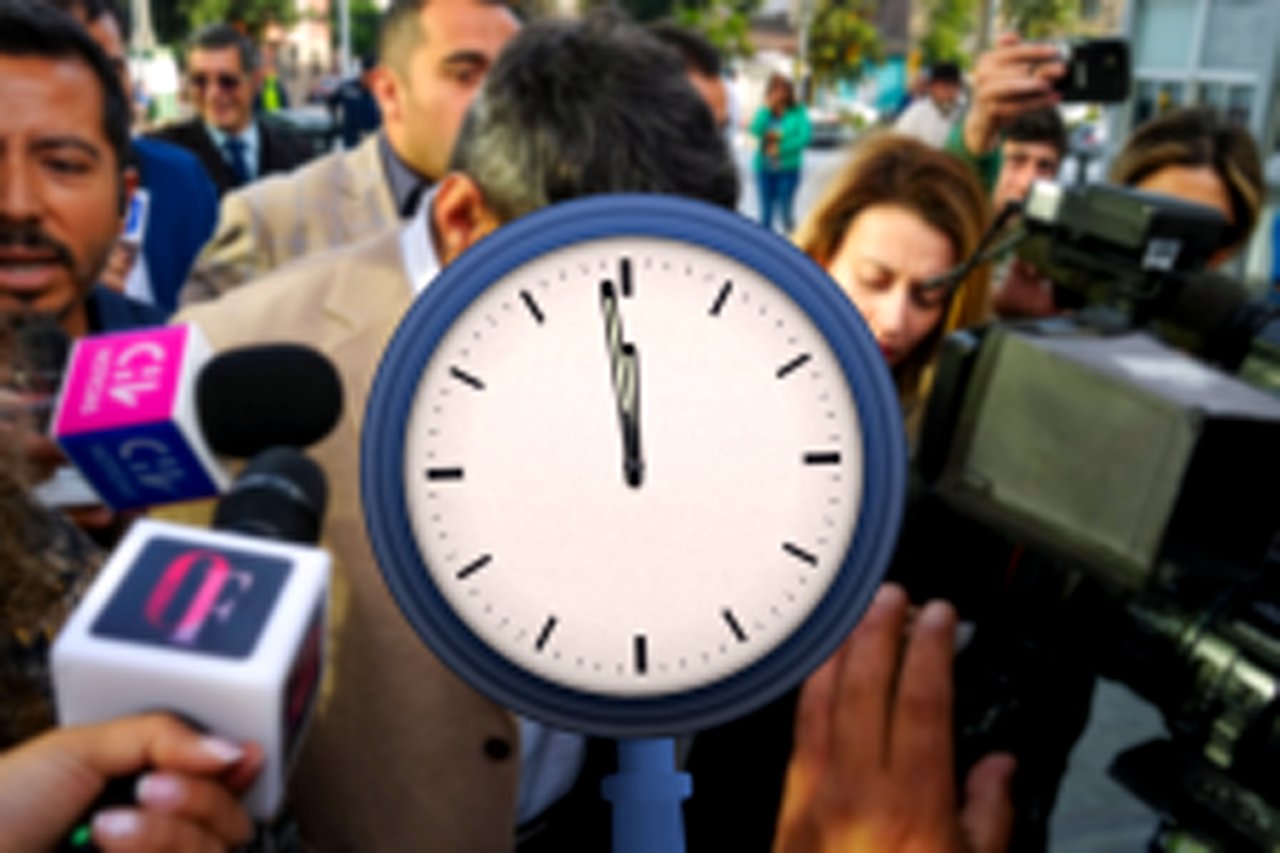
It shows 11h59
